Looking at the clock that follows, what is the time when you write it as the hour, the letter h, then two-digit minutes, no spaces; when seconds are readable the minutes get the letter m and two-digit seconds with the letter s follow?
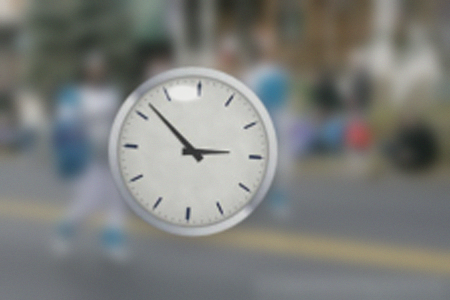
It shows 2h52
